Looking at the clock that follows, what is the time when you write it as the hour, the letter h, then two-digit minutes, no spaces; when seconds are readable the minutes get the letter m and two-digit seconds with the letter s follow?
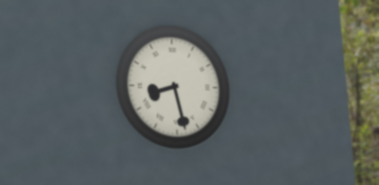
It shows 8h28
